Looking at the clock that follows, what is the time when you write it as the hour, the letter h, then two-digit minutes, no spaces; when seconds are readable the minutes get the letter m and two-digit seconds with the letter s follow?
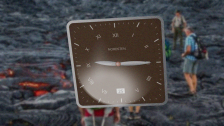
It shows 9h15
